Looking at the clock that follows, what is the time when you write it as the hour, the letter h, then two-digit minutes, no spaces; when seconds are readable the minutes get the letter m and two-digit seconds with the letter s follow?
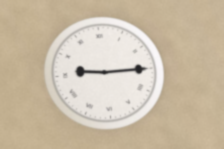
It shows 9h15
